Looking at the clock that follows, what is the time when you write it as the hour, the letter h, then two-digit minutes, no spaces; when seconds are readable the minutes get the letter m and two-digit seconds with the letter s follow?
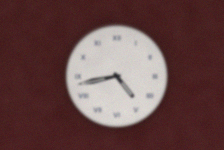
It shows 4h43
